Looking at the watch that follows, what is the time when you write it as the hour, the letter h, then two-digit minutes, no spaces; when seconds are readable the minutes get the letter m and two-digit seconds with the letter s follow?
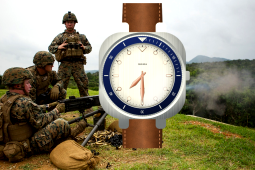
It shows 7h30
